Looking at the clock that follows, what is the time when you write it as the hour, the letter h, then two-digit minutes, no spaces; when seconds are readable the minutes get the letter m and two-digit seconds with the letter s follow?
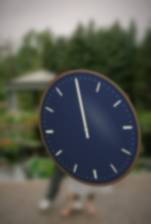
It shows 12h00
